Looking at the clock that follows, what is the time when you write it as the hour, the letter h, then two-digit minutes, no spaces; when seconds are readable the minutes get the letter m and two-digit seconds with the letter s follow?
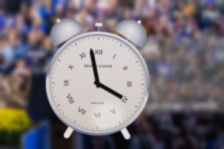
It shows 3h58
